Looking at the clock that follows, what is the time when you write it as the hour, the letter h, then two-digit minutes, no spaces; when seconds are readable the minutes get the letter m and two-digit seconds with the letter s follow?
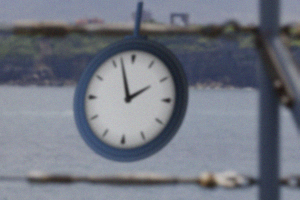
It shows 1h57
